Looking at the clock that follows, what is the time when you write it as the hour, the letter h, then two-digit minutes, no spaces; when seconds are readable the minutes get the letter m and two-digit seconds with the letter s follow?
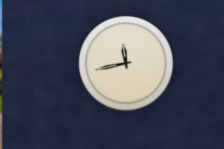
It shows 11h43
